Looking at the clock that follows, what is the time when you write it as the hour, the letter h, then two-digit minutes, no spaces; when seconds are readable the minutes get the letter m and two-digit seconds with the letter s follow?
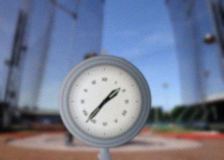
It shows 1h37
